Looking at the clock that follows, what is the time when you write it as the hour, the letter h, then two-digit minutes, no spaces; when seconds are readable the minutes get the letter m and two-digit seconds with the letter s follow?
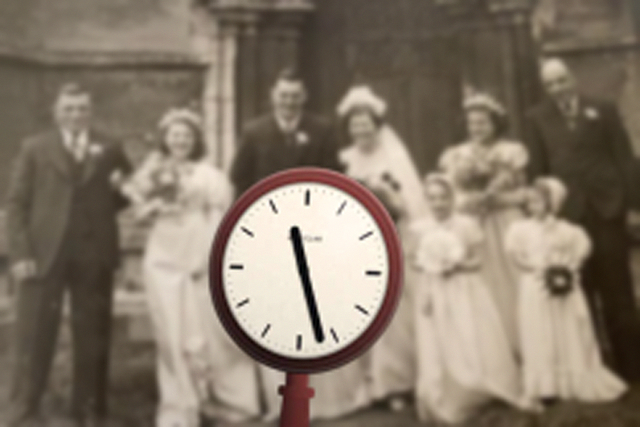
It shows 11h27
